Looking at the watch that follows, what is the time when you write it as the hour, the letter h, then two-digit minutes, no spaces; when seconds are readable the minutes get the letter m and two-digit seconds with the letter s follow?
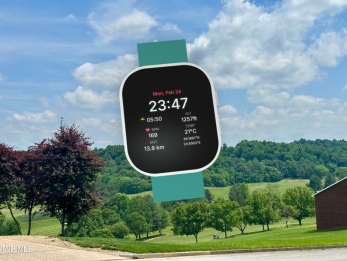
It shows 23h47
